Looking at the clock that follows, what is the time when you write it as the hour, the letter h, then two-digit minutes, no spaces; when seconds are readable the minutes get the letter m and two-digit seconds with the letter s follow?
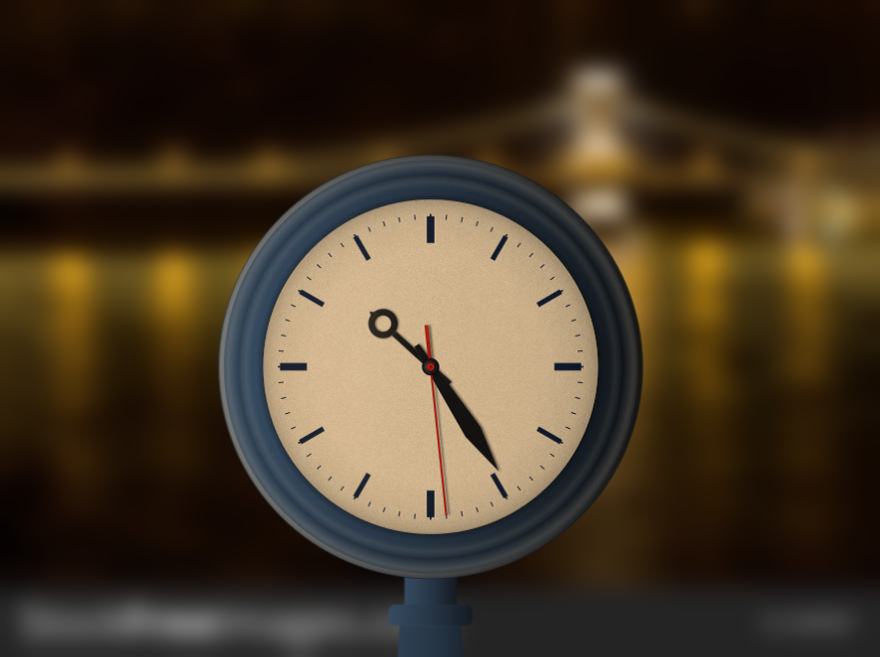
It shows 10h24m29s
